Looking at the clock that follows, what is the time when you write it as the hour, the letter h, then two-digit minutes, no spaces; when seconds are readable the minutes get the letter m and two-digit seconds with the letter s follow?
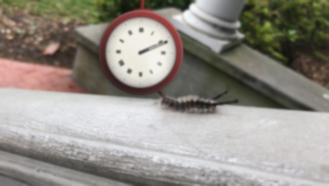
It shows 2h11
